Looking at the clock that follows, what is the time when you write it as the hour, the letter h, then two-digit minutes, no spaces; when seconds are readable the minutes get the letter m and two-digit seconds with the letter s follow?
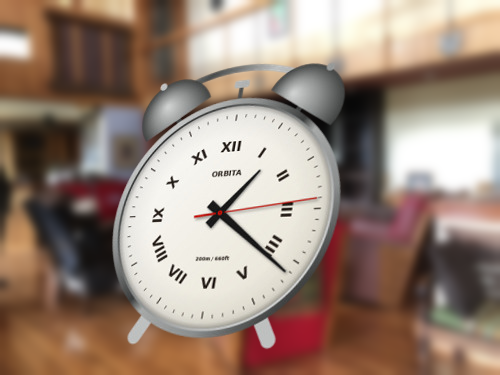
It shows 1h21m14s
